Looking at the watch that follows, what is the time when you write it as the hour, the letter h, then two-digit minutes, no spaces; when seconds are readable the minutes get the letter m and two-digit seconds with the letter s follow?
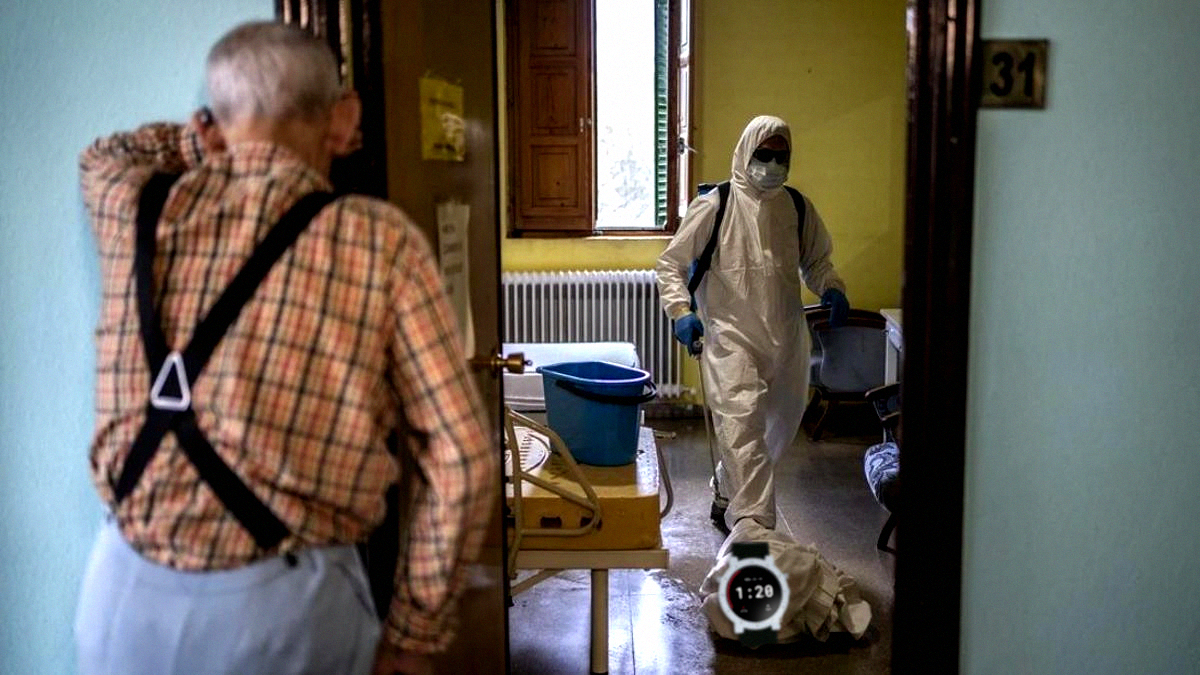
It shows 1h20
